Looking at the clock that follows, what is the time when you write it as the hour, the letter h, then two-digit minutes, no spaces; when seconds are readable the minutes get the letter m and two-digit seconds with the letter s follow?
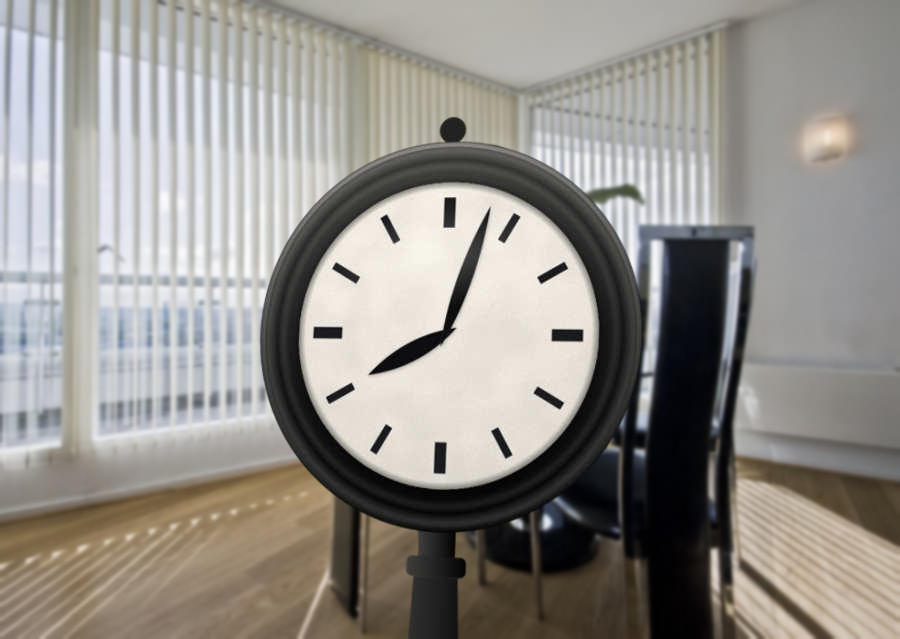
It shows 8h03
